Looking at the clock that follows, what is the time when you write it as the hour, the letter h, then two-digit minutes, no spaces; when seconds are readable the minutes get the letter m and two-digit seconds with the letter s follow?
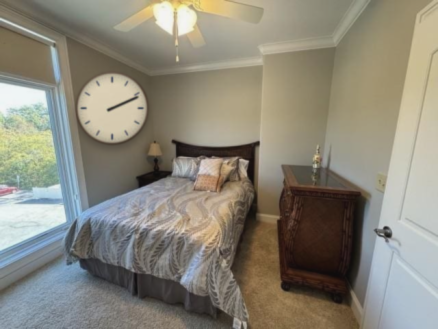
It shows 2h11
